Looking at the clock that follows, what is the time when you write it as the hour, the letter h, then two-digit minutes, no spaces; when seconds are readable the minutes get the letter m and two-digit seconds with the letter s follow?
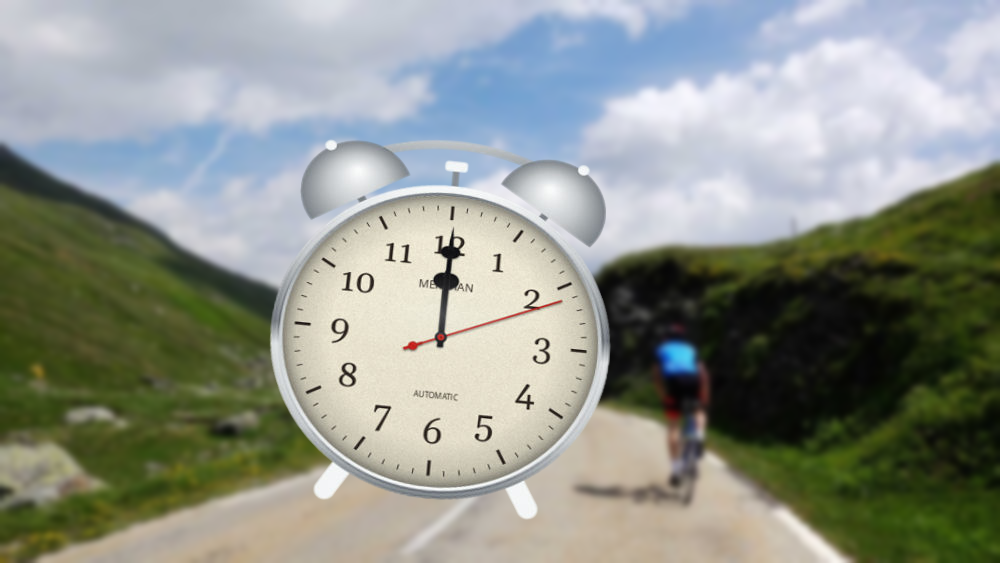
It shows 12h00m11s
